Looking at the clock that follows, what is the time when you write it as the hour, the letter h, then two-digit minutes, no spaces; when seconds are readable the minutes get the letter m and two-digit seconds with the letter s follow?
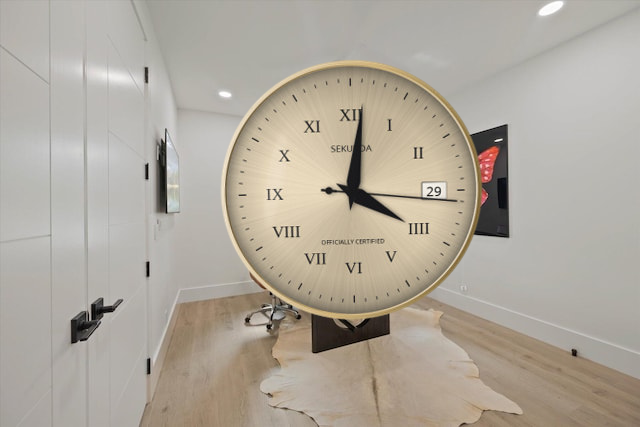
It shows 4h01m16s
